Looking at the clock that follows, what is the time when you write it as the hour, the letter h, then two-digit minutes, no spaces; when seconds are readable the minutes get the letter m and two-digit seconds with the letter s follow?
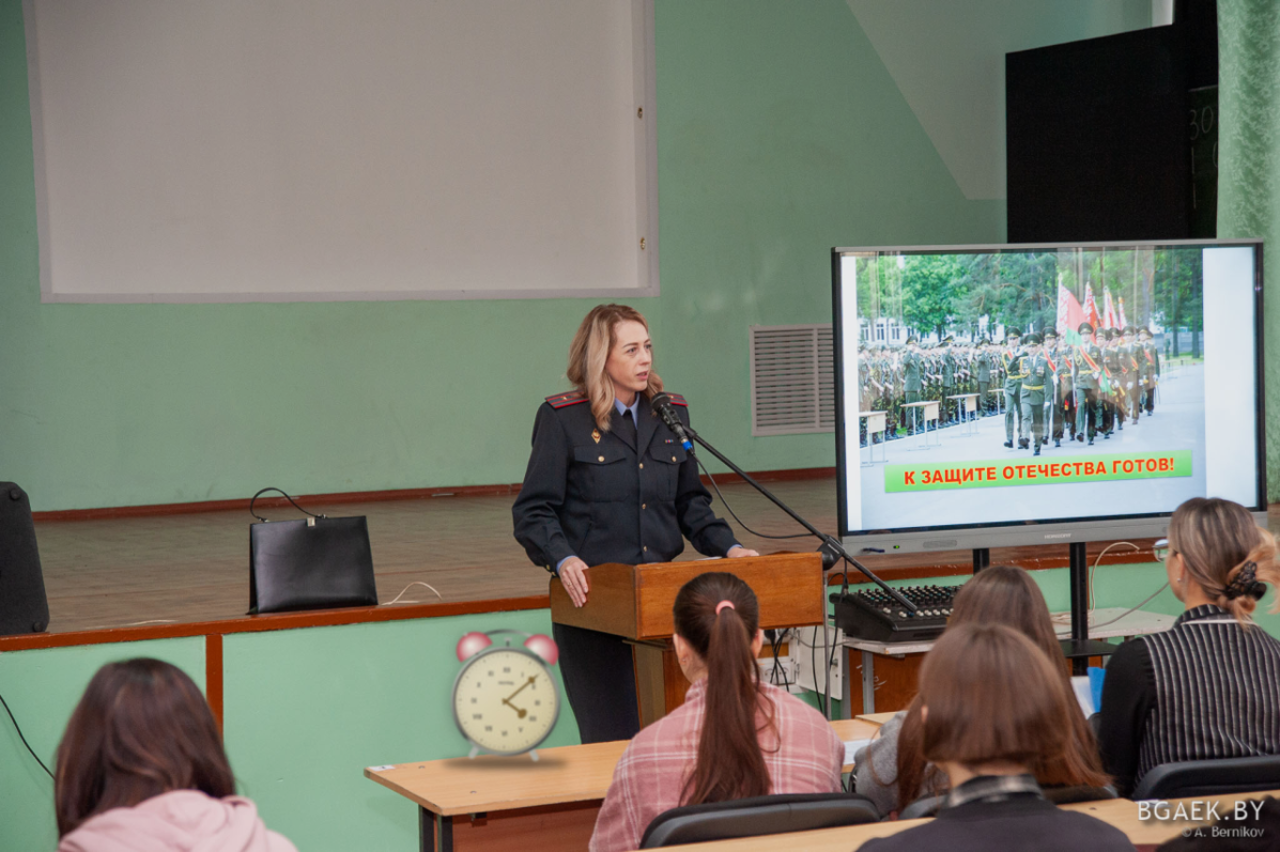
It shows 4h08
